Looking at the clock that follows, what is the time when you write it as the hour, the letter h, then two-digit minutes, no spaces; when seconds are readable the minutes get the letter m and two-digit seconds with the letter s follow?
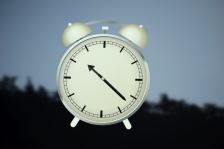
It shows 10h22
